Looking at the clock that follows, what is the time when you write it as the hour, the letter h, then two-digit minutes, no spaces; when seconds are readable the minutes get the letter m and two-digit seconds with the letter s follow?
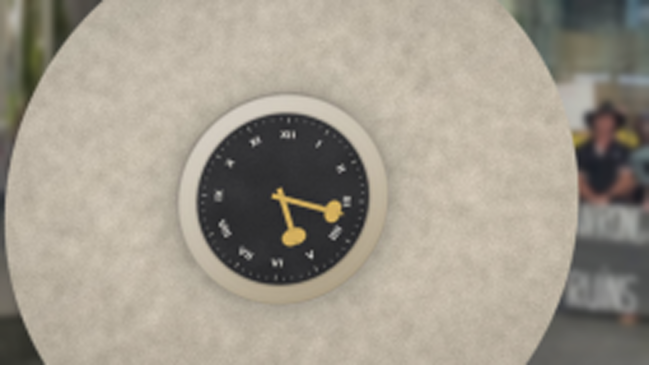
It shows 5h17
